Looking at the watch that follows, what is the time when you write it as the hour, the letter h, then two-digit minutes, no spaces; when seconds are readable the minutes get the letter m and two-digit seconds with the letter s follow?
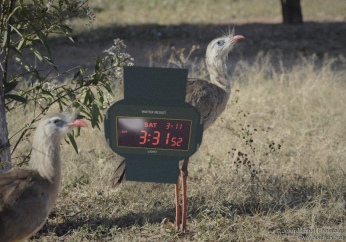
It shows 3h31m52s
